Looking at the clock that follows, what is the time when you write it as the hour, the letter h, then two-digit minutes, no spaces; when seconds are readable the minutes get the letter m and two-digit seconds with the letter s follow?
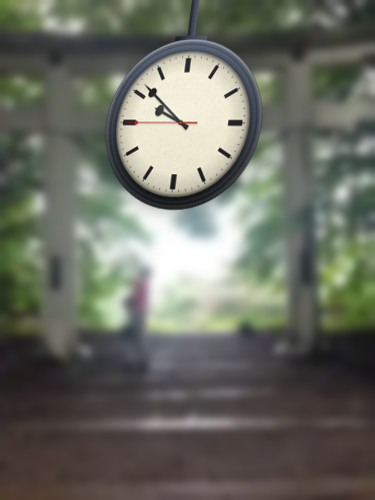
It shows 9h51m45s
